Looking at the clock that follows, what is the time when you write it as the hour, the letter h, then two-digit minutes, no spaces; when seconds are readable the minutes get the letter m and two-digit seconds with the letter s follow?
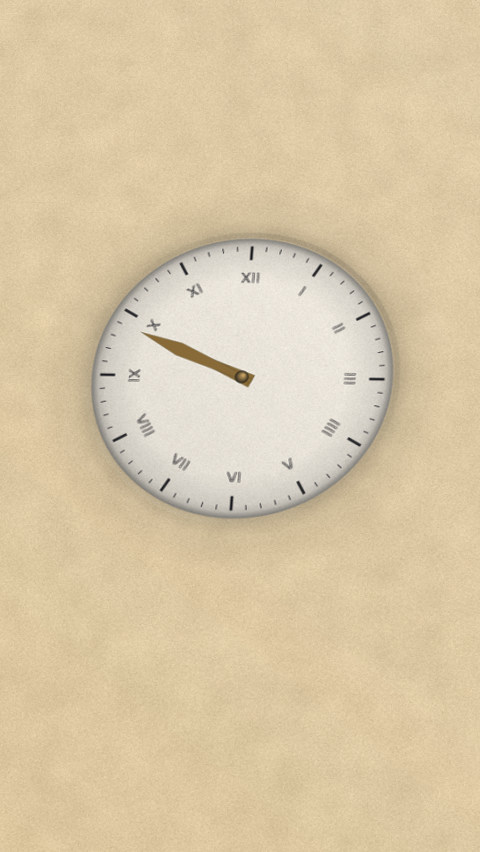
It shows 9h49
